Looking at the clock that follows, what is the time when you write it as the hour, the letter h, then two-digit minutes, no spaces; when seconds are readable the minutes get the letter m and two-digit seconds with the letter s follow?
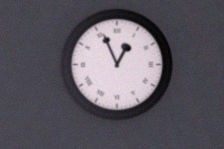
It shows 12h56
